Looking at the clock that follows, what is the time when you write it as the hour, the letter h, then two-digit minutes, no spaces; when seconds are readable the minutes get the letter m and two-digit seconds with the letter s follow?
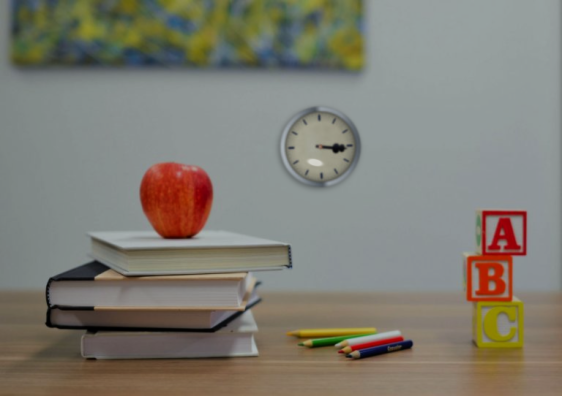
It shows 3h16
